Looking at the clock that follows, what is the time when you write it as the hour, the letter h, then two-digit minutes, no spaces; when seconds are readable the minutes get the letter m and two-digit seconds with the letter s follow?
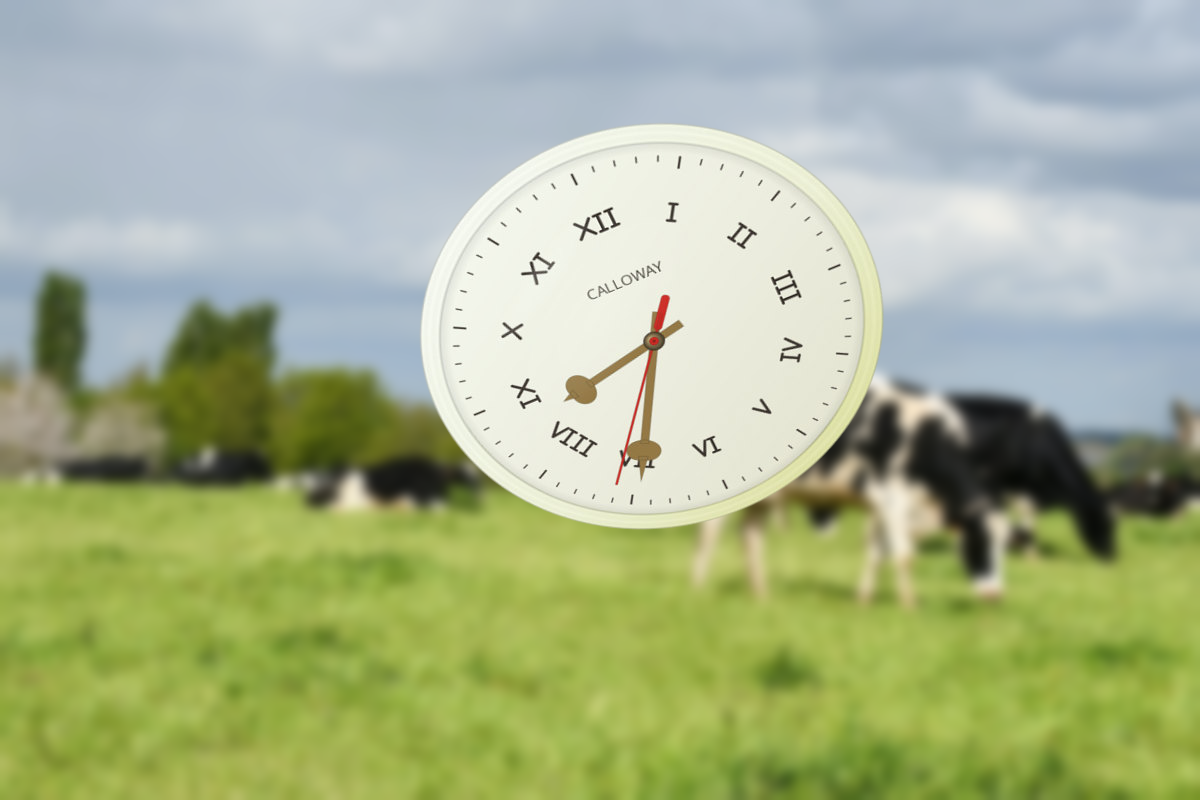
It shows 8h34m36s
